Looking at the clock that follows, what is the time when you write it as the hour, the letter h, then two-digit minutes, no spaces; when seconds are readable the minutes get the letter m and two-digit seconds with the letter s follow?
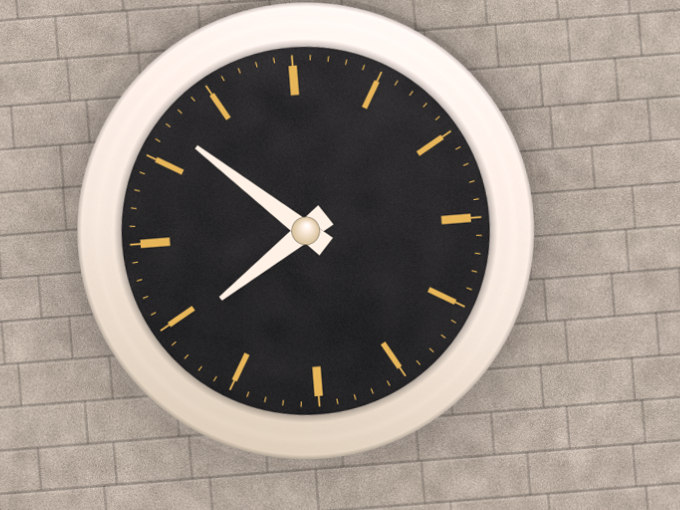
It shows 7h52
